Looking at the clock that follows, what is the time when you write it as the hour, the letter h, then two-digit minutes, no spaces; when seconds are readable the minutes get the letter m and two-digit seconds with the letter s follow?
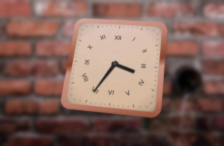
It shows 3h35
